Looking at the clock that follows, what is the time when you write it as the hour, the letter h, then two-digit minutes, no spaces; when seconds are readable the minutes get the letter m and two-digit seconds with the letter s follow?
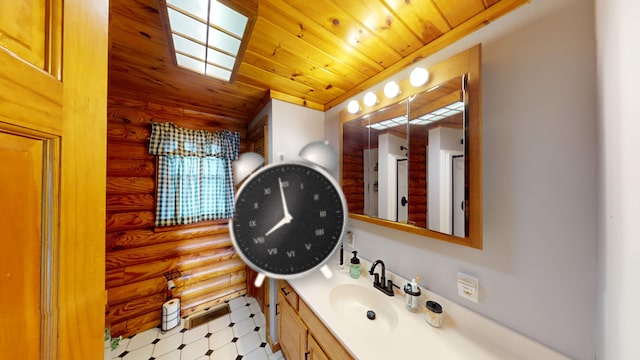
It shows 7h59
